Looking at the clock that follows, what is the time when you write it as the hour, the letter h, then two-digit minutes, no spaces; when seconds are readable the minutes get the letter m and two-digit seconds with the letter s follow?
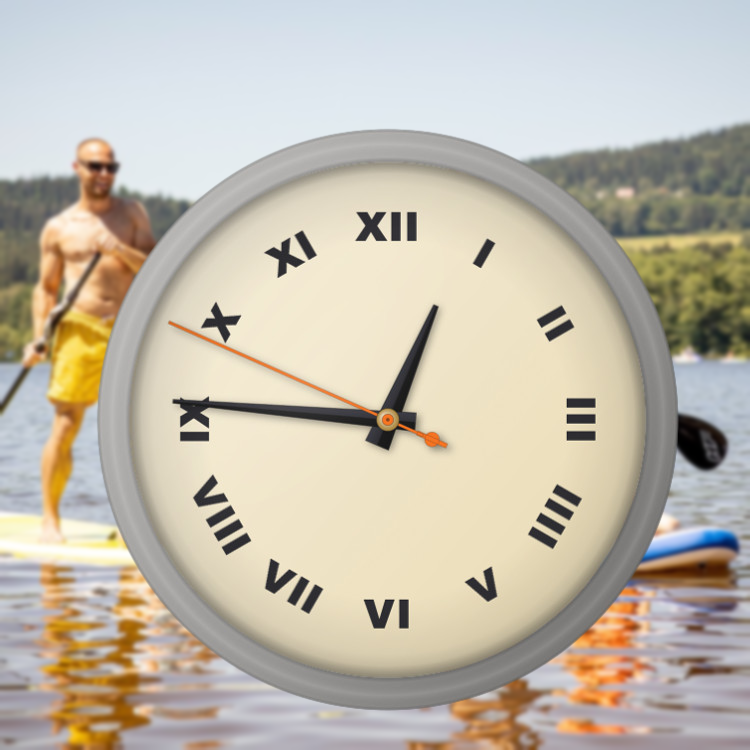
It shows 12h45m49s
